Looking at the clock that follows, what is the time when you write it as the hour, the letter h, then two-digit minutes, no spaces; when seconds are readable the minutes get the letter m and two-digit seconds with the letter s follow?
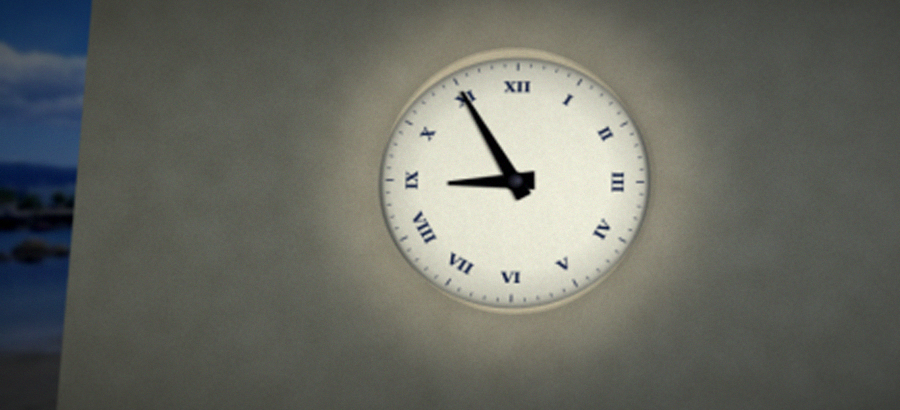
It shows 8h55
